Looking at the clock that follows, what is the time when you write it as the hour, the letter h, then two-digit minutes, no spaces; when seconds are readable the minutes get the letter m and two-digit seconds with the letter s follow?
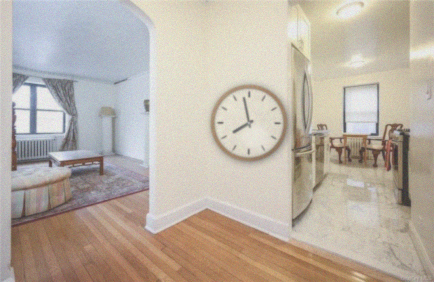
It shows 7h58
